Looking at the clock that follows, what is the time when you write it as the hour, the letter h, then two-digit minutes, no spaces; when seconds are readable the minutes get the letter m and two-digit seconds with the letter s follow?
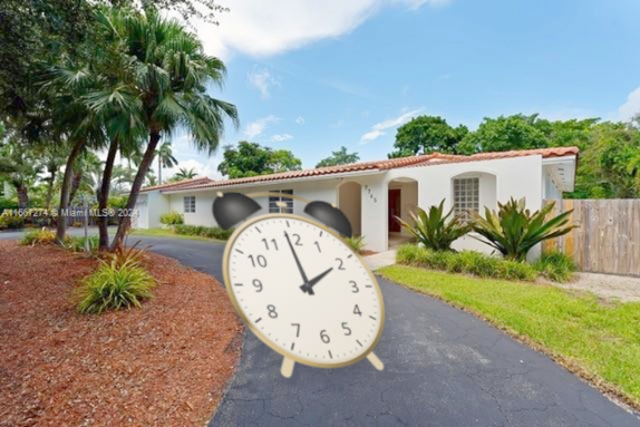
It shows 1h59
